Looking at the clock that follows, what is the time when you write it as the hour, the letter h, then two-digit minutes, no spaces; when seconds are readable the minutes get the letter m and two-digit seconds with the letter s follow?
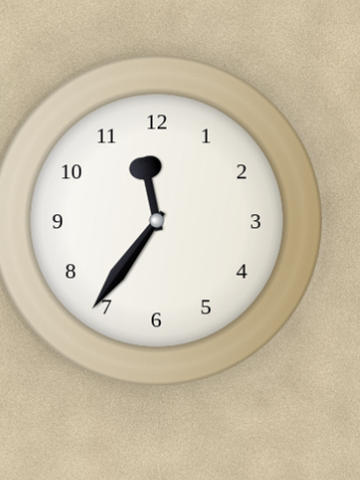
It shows 11h36
